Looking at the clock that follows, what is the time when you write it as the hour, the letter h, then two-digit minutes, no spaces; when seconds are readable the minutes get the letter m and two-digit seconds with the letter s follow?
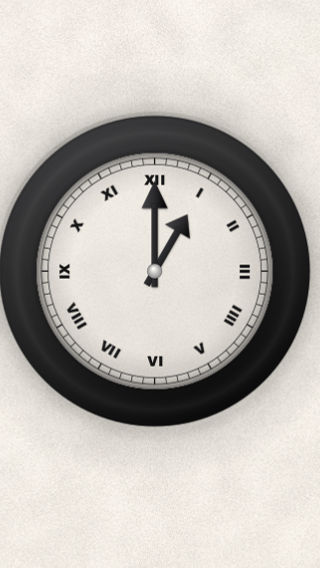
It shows 1h00
